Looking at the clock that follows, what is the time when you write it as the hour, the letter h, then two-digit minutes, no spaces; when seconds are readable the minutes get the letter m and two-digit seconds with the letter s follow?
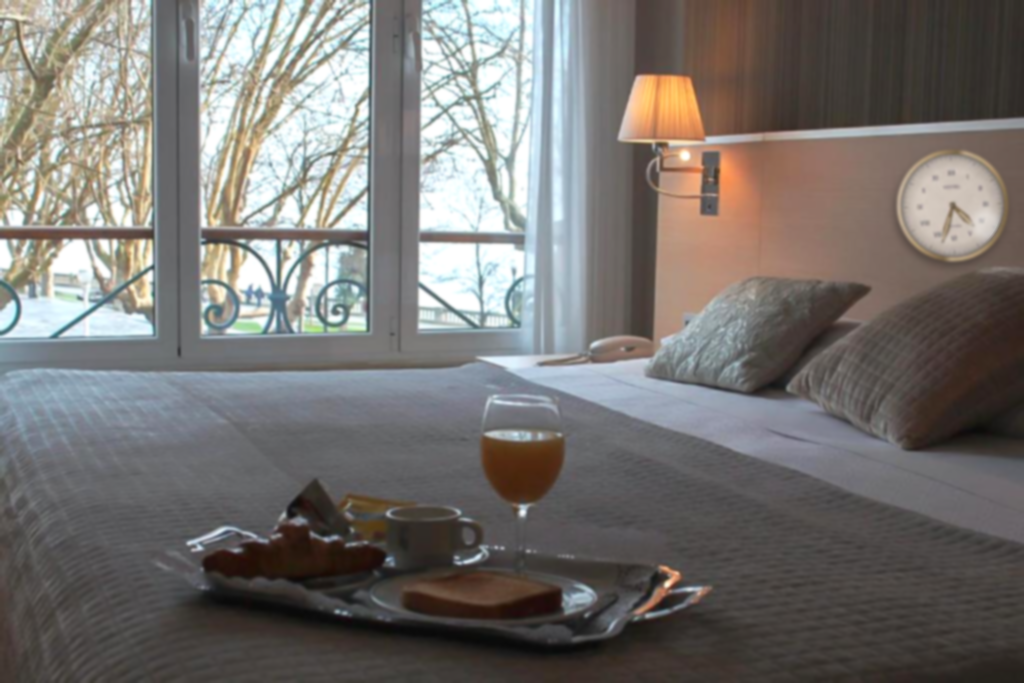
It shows 4h33
